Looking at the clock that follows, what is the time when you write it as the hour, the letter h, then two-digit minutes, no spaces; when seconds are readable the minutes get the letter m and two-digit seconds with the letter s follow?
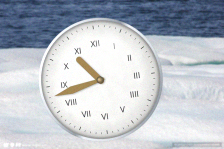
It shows 10h43
